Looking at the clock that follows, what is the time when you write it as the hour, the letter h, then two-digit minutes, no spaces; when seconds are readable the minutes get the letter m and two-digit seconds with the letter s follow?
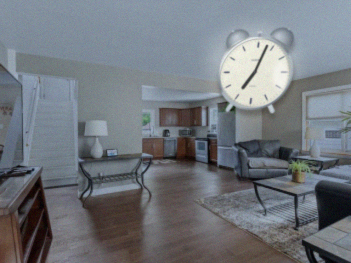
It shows 7h03
